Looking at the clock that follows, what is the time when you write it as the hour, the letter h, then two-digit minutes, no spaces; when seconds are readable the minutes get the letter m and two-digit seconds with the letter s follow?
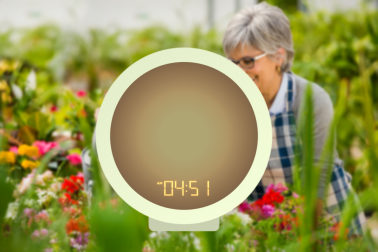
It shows 4h51
